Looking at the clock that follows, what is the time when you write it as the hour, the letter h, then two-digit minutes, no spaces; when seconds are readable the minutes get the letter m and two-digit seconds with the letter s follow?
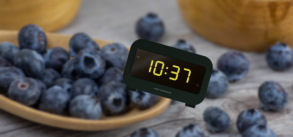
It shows 10h37
